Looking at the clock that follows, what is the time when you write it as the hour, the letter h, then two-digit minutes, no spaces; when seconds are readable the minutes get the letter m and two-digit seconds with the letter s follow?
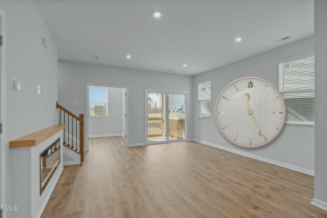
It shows 11h25
